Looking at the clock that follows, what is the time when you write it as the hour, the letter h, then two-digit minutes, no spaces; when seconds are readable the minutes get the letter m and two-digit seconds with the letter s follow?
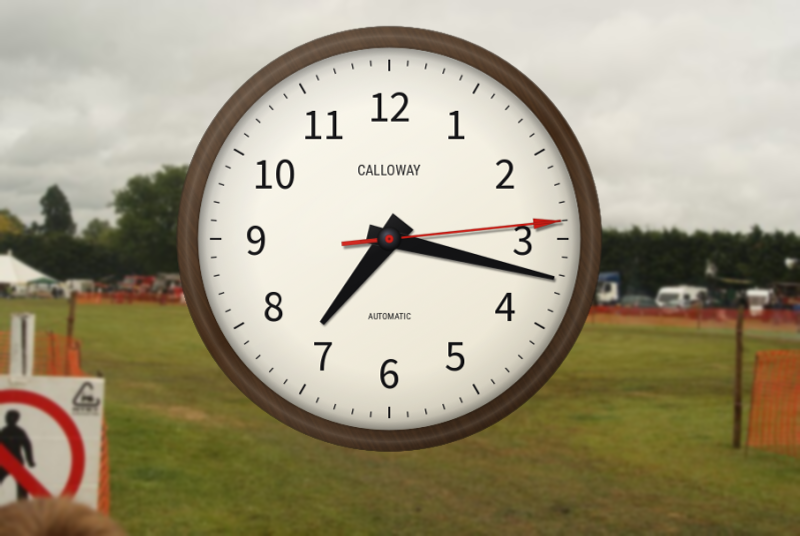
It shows 7h17m14s
